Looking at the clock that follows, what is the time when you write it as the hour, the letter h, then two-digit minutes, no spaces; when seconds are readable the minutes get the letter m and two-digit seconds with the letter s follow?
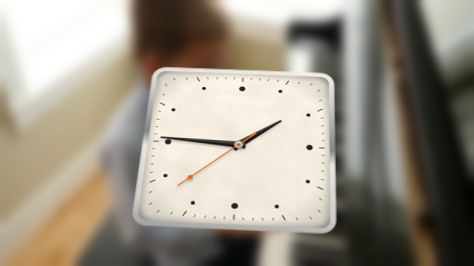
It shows 1h45m38s
